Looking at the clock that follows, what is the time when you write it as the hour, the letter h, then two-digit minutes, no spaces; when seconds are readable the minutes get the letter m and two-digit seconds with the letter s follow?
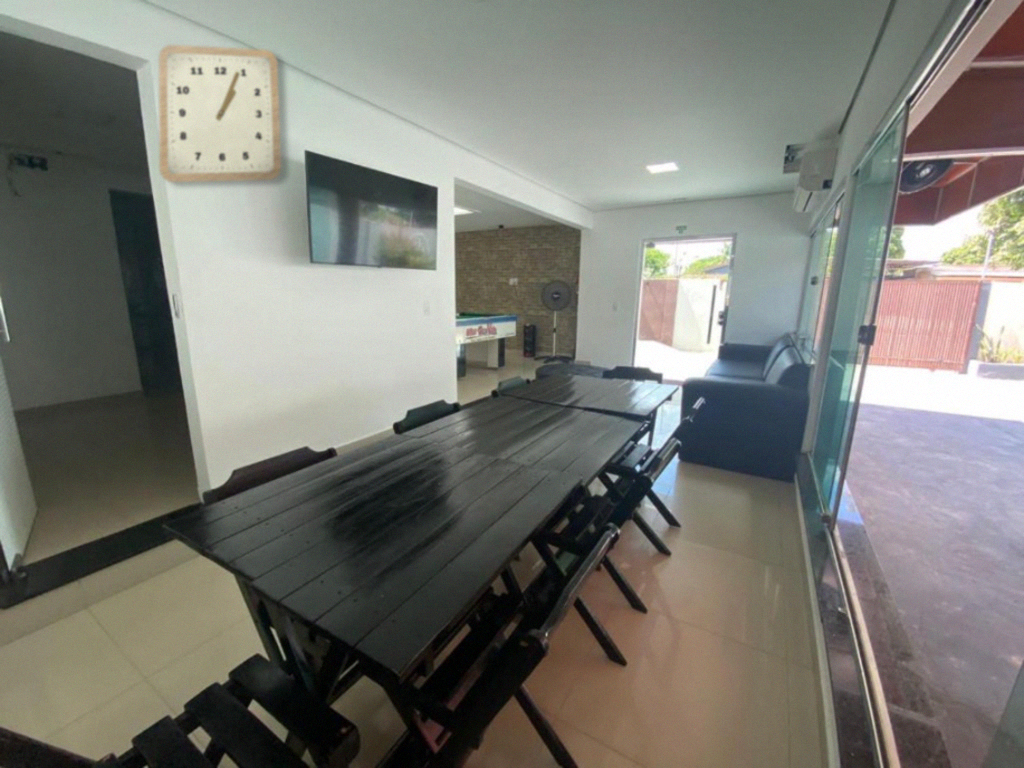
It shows 1h04
